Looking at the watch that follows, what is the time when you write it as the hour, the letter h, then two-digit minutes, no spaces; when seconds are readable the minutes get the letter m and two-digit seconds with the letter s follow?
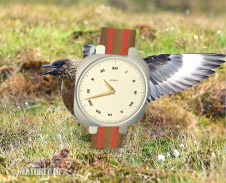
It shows 10h42
